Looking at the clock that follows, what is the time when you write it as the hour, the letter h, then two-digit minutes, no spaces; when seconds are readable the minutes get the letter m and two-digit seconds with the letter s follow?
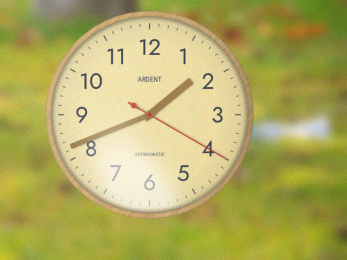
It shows 1h41m20s
